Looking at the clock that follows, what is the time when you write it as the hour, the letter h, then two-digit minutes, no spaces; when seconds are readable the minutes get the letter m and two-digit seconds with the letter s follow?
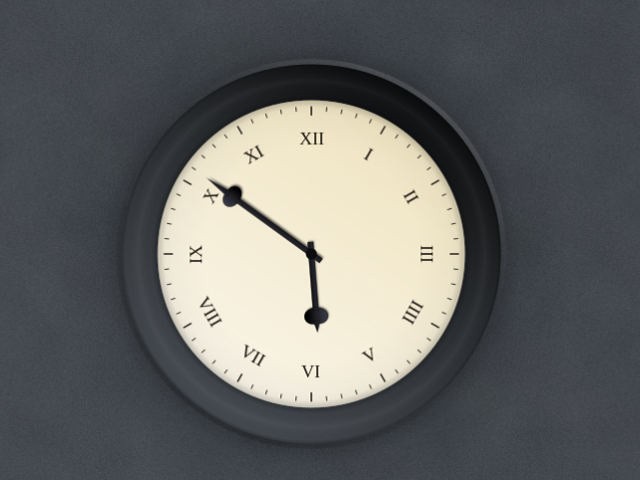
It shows 5h51
